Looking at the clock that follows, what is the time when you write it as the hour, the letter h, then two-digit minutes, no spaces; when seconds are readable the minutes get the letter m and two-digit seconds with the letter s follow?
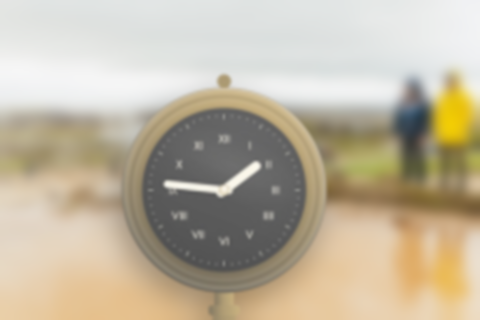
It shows 1h46
